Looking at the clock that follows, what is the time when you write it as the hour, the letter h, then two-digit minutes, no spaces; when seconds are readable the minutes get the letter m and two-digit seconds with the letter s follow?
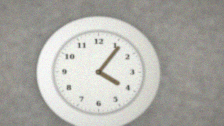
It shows 4h06
